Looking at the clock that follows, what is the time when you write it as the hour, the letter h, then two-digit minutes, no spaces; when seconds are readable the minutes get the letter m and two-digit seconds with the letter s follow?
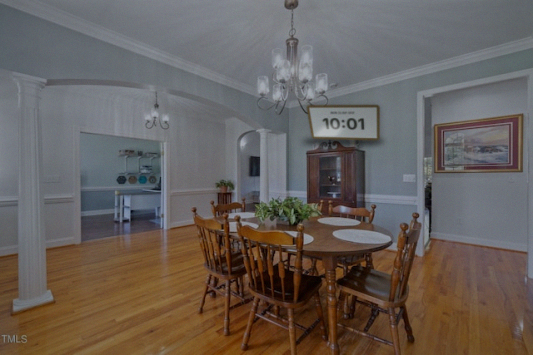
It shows 10h01
